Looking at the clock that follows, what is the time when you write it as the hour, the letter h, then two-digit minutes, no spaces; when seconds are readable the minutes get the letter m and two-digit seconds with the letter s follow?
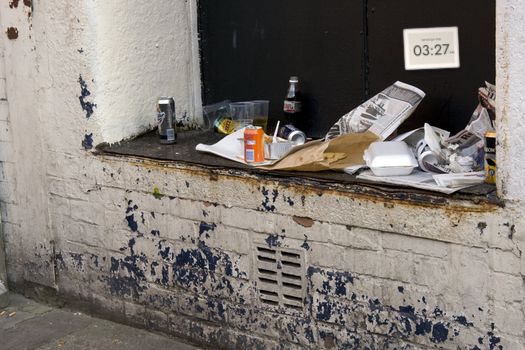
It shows 3h27
